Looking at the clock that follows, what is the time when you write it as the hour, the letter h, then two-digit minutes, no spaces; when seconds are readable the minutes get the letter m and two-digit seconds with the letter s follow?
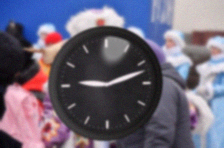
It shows 9h12
